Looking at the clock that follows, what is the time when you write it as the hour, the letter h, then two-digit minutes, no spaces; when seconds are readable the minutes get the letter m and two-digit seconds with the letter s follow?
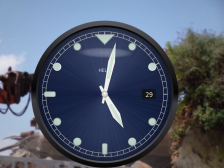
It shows 5h02
